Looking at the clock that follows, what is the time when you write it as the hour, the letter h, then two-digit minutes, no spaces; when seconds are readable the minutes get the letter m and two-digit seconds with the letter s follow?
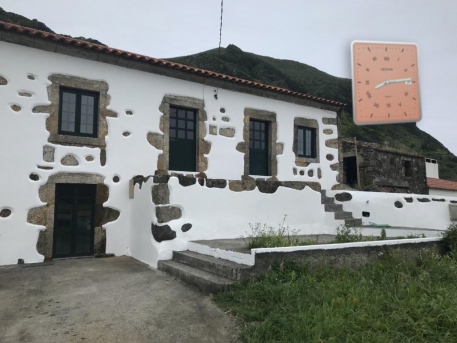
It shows 8h14
